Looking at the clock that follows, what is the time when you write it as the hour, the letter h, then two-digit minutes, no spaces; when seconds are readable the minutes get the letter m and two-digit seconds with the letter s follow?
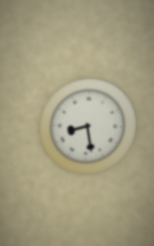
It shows 8h28
